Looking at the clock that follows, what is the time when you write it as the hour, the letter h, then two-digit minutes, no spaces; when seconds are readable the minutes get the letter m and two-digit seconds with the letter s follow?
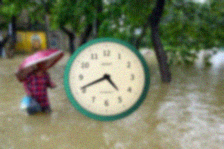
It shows 4h41
